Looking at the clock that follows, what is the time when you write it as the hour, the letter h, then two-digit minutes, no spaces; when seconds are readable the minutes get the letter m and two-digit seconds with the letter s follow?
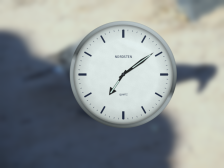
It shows 7h09
